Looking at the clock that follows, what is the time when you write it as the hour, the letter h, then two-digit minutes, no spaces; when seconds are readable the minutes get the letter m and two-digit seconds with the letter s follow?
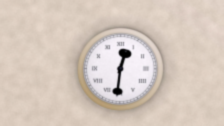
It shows 12h31
